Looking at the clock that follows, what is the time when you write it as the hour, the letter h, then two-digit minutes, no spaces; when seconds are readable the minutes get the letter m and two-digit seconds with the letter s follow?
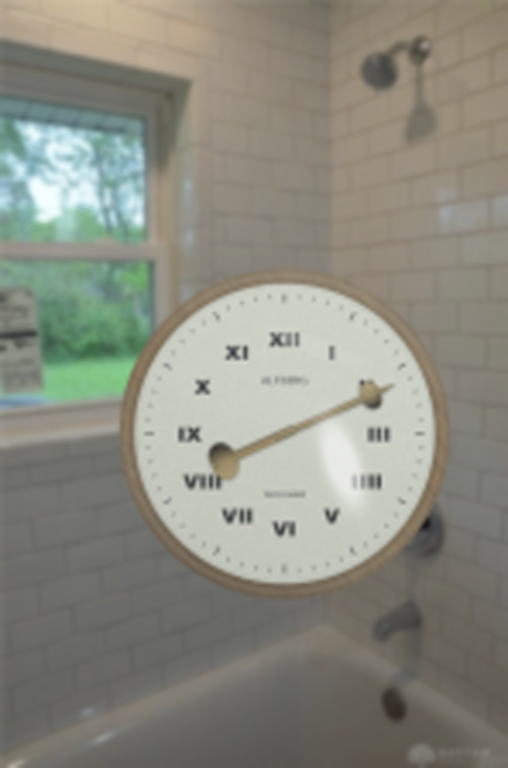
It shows 8h11
